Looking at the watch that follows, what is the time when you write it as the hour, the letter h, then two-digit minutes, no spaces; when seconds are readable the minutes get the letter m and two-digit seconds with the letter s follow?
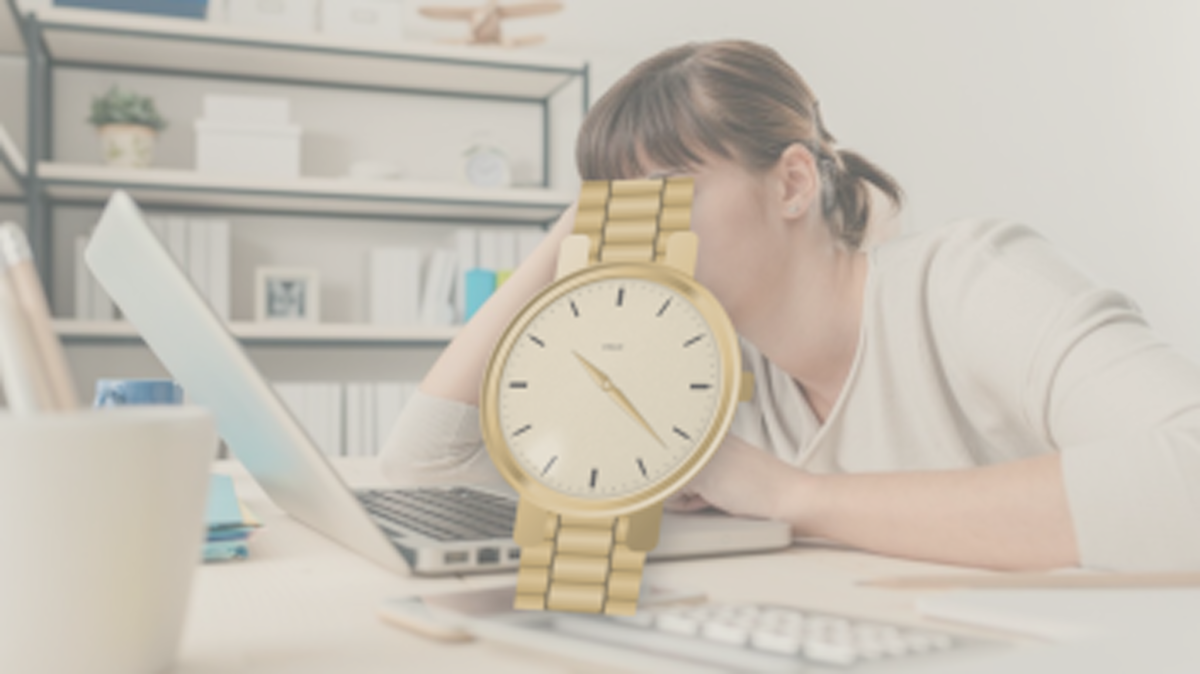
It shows 10h22
